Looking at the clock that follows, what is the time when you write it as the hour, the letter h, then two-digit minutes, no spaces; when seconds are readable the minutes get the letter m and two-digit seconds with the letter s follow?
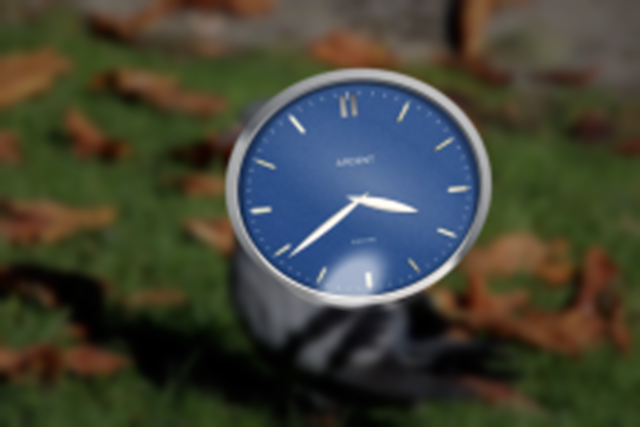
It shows 3h39
